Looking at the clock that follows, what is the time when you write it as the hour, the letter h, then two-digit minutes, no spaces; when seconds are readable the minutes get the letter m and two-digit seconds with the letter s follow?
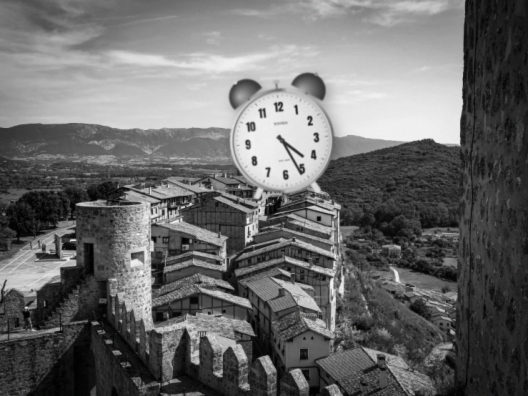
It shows 4h26
